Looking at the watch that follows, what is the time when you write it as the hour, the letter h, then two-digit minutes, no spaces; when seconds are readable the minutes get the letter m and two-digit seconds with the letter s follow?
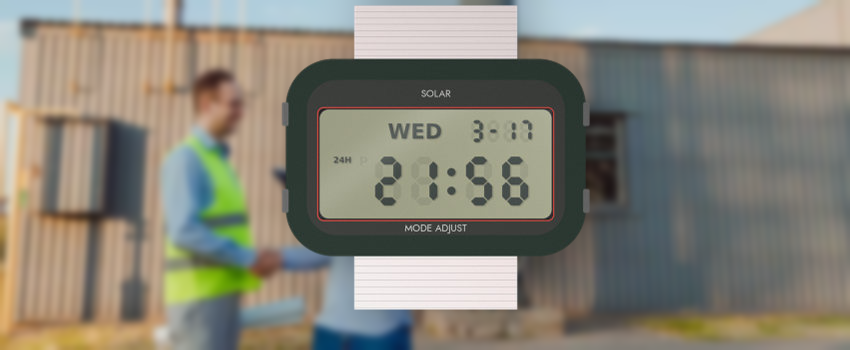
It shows 21h56
